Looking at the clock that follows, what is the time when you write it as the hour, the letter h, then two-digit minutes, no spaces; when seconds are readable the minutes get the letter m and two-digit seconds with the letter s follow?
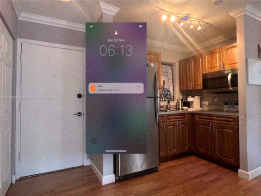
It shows 6h13
